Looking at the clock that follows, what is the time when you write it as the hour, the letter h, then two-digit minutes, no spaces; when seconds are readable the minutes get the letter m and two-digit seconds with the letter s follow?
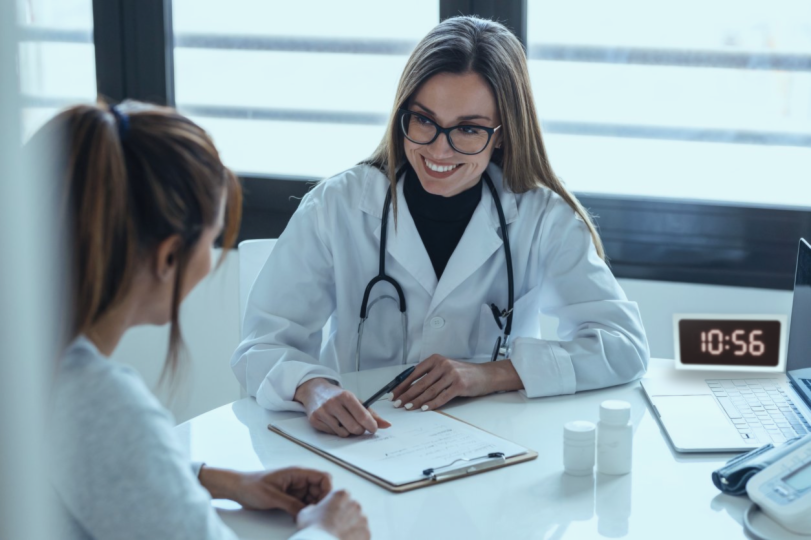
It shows 10h56
